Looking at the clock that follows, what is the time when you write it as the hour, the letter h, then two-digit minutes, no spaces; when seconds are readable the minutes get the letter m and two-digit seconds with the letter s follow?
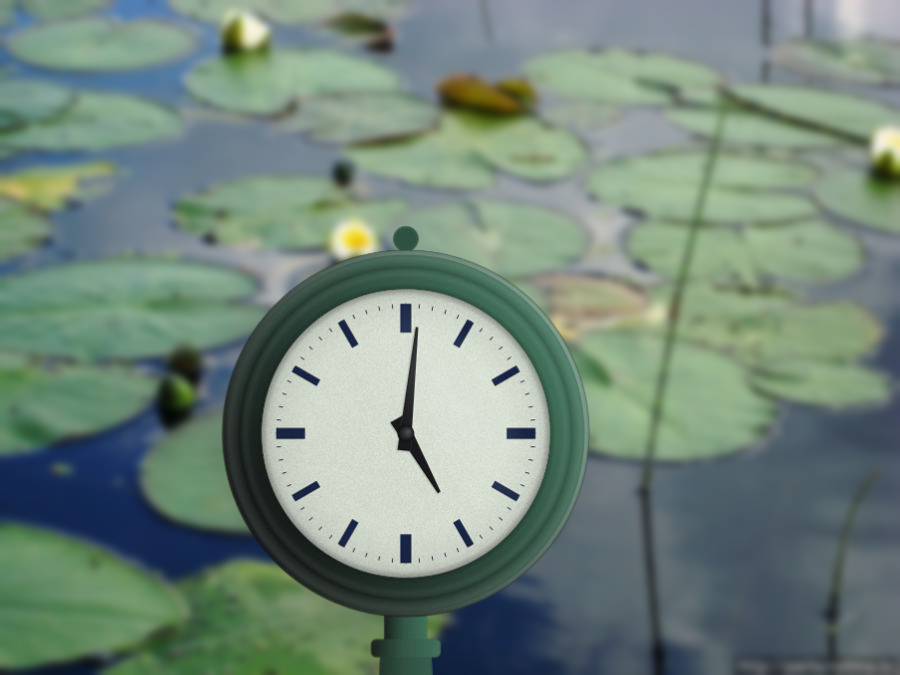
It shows 5h01
